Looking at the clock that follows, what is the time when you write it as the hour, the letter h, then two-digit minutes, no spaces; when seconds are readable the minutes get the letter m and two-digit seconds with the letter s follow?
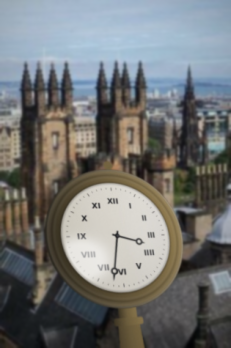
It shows 3h32
